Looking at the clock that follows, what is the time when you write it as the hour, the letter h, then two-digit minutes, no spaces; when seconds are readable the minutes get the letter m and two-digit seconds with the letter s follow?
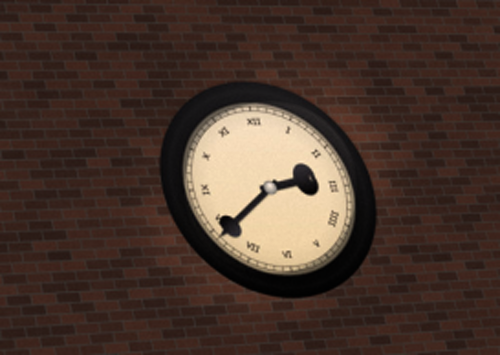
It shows 2h39
